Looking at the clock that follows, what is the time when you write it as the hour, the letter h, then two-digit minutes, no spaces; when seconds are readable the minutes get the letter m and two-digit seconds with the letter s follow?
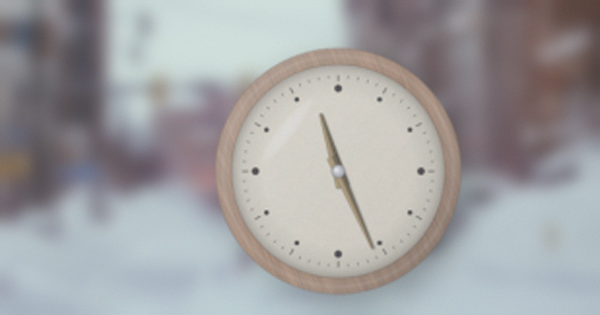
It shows 11h26
